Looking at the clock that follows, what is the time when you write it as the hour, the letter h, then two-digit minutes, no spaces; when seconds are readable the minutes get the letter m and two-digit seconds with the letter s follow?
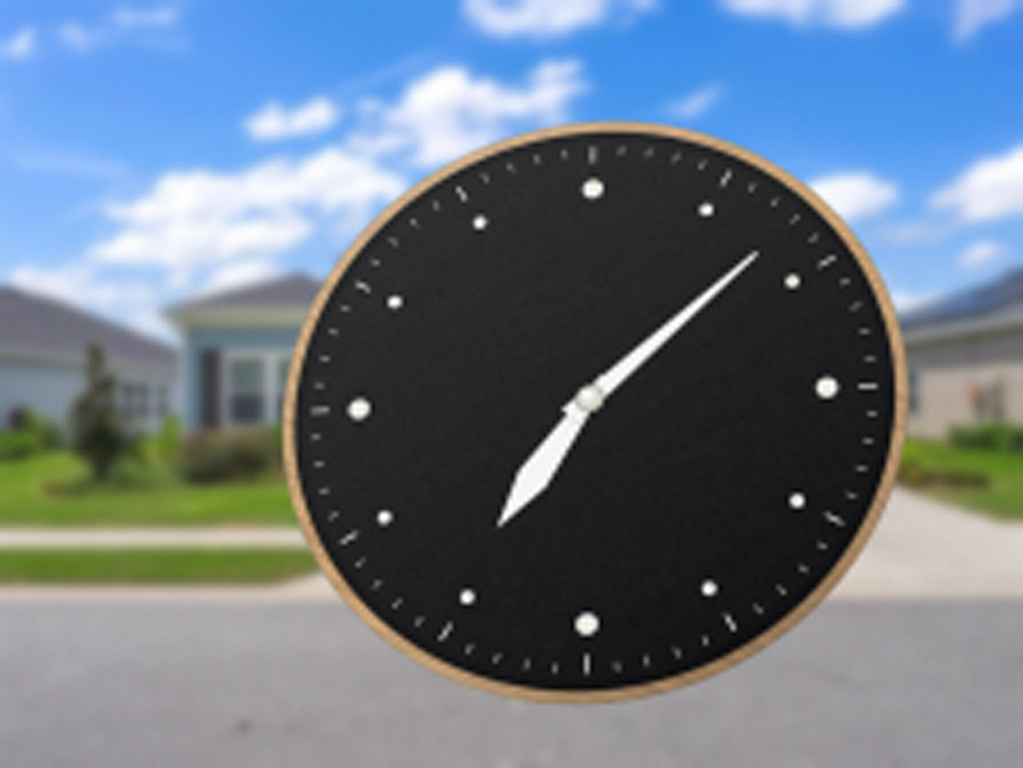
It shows 7h08
